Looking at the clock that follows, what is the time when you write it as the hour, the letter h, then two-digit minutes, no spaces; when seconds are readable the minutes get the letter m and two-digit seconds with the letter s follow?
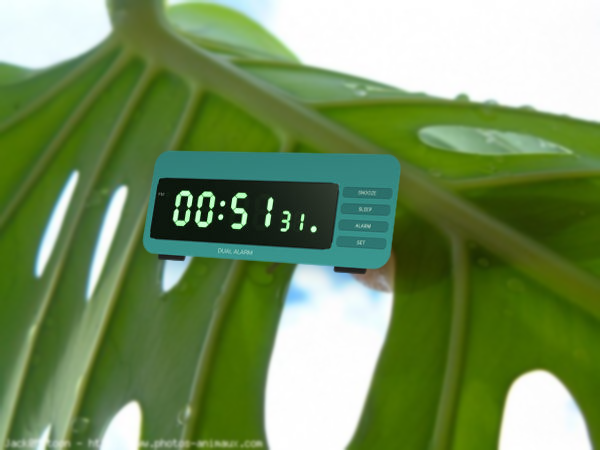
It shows 0h51m31s
